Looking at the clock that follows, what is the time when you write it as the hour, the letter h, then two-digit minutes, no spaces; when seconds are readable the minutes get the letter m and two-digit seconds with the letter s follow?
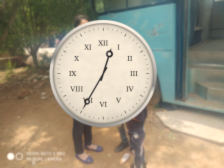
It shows 12h35
